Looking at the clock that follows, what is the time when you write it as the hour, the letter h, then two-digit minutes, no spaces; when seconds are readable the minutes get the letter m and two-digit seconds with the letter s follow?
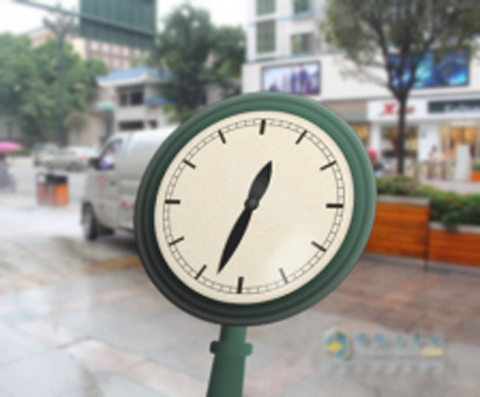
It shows 12h33
